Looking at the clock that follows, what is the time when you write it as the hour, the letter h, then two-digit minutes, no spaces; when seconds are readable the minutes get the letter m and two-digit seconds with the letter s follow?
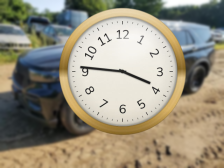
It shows 3h46
